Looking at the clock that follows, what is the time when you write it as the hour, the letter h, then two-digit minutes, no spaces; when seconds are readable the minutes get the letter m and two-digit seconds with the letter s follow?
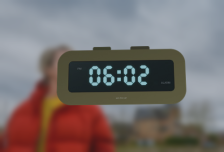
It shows 6h02
